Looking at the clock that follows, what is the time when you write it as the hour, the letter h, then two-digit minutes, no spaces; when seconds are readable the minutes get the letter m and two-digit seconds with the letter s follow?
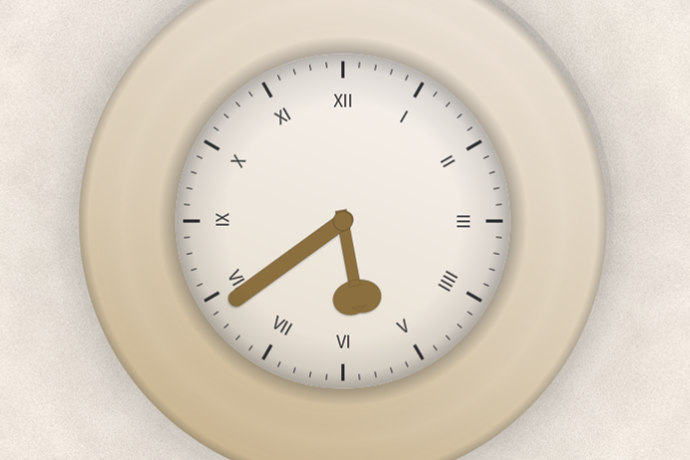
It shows 5h39
